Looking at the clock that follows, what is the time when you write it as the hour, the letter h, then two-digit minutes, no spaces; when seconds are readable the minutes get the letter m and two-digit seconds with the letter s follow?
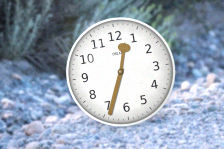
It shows 12h34
